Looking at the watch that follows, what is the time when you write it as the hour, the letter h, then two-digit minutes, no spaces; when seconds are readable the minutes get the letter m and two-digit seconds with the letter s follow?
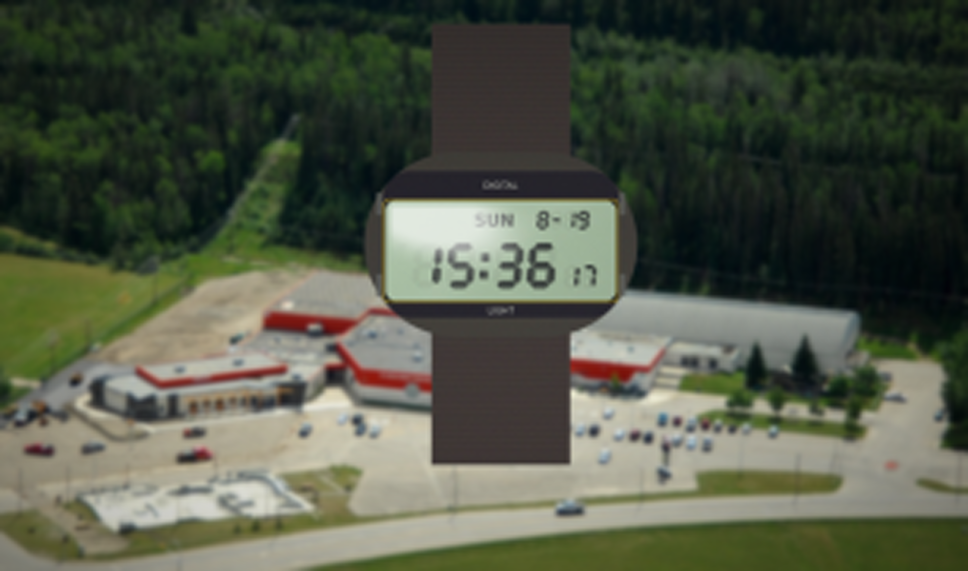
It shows 15h36m17s
